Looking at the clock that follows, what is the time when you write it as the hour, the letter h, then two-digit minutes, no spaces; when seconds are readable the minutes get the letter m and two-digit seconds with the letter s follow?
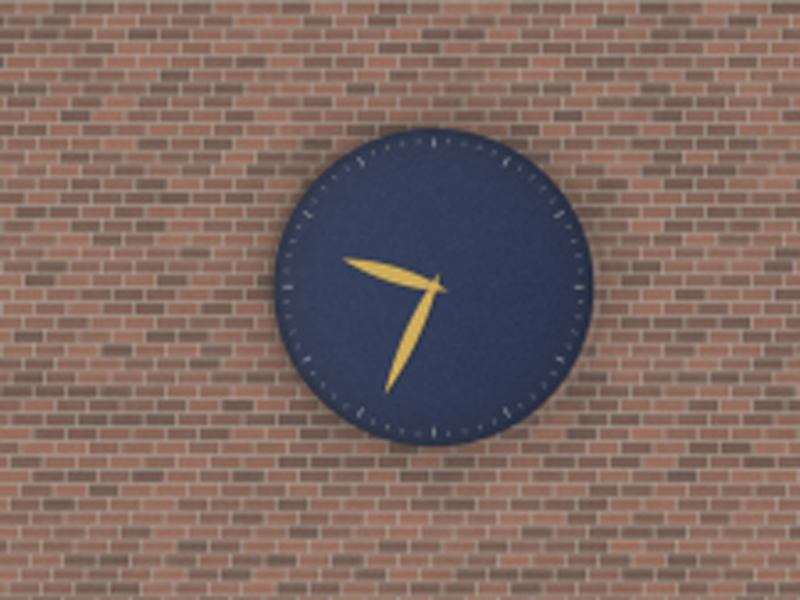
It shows 9h34
